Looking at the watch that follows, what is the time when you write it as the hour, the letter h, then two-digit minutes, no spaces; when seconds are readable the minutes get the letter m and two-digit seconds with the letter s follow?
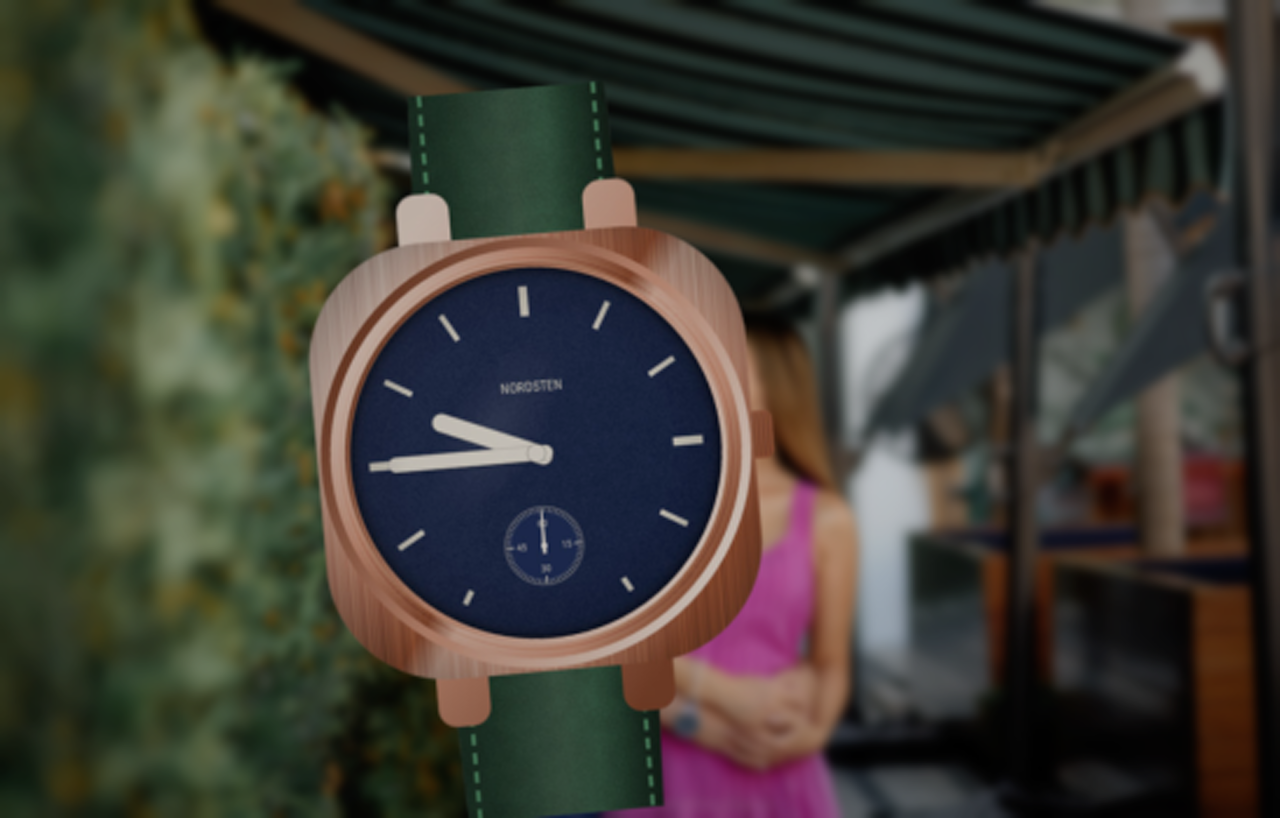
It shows 9h45
